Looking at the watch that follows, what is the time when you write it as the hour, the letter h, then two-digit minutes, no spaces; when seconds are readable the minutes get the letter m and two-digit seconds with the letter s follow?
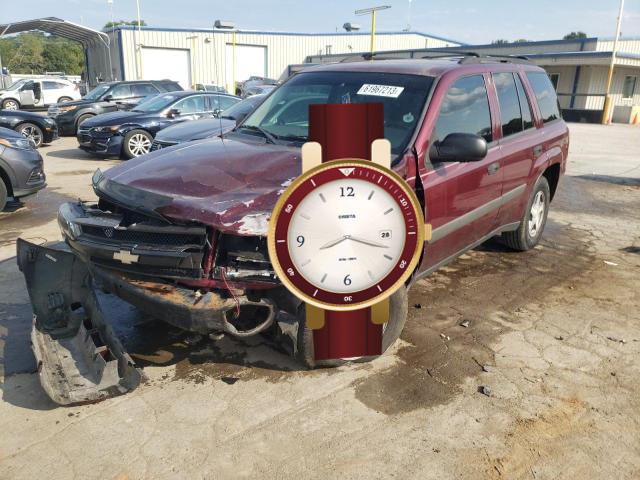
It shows 8h18
